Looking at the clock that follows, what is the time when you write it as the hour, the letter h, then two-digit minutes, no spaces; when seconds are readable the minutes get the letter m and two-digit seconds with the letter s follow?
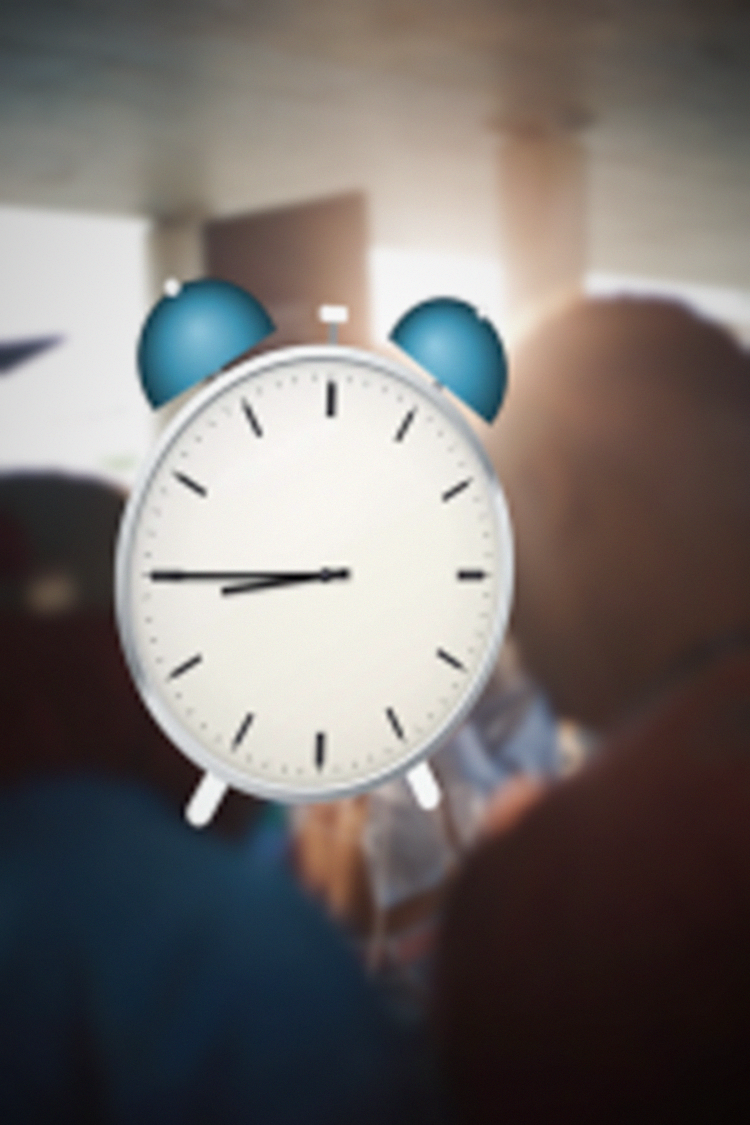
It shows 8h45
